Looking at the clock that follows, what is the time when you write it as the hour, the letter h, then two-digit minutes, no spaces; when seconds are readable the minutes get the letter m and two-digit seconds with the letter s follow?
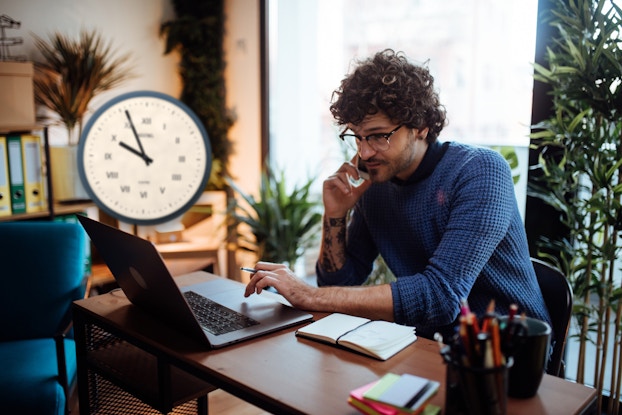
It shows 9h56
